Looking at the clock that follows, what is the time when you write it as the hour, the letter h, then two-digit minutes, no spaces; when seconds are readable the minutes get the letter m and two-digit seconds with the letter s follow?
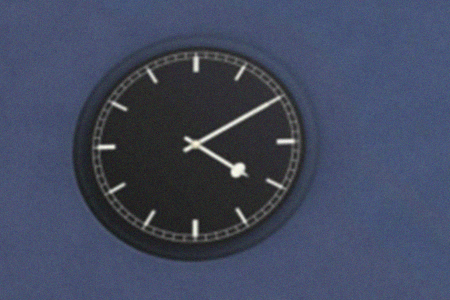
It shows 4h10
